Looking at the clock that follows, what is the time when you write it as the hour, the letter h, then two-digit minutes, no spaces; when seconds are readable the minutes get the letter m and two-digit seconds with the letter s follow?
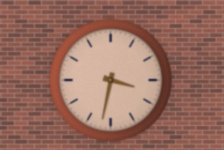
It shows 3h32
